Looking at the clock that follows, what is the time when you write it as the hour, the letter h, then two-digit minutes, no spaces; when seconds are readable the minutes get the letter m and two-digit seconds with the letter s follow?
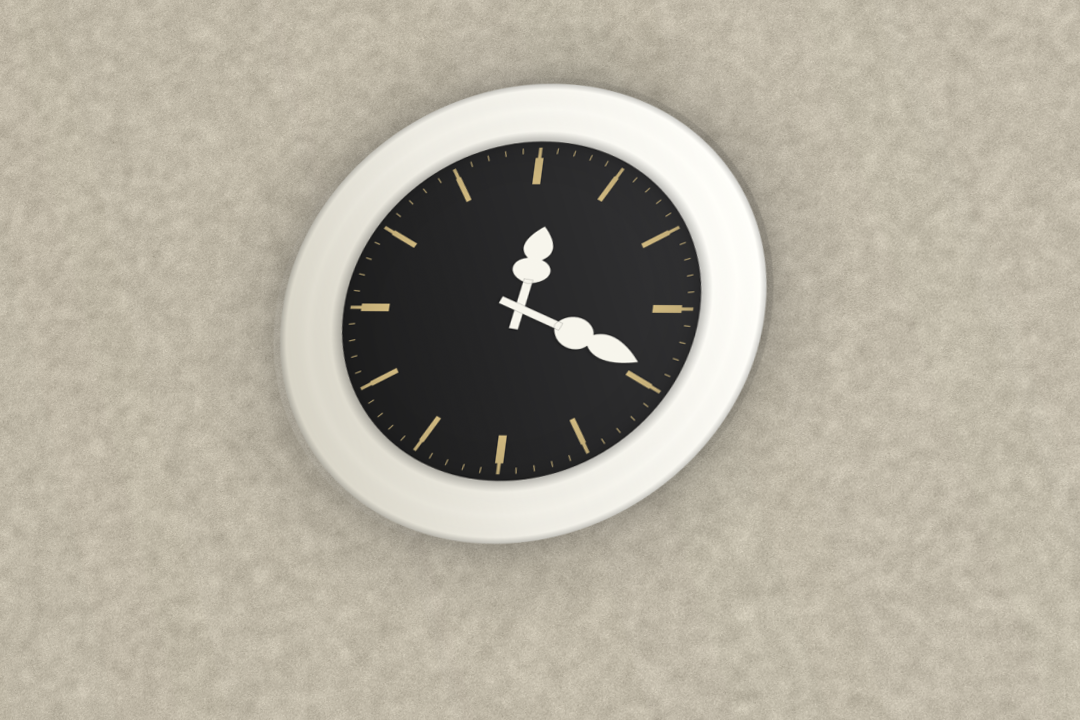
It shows 12h19
